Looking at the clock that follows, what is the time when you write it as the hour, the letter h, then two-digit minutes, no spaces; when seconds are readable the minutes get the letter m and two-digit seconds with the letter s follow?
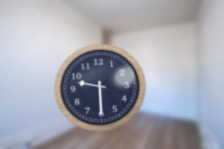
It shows 9h30
